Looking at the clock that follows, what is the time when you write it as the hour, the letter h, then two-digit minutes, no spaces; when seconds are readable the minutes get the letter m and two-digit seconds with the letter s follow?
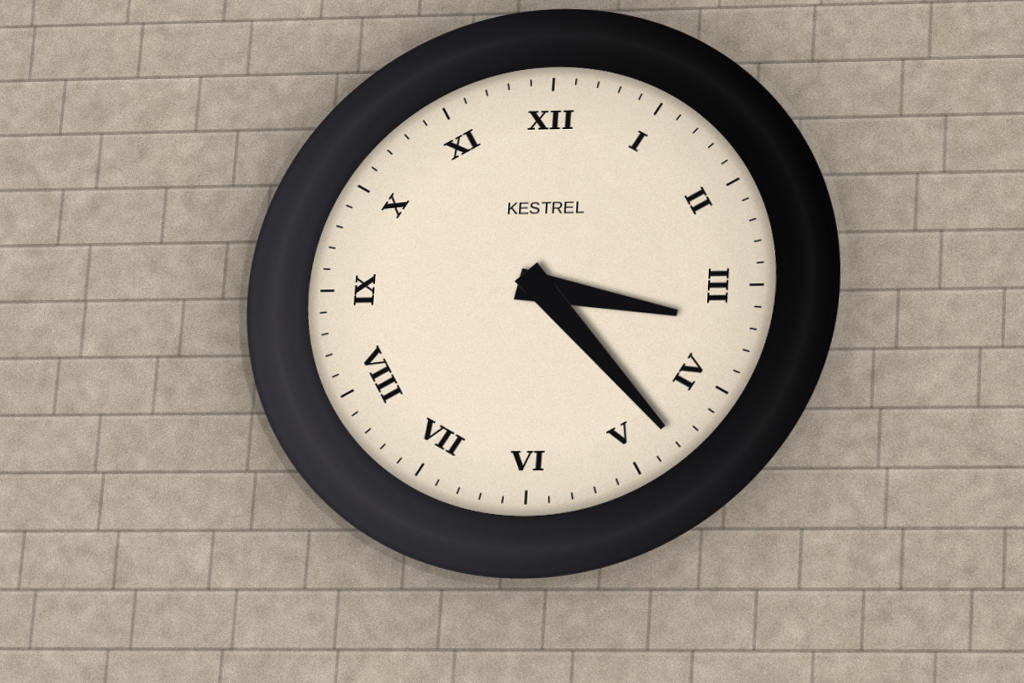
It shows 3h23
